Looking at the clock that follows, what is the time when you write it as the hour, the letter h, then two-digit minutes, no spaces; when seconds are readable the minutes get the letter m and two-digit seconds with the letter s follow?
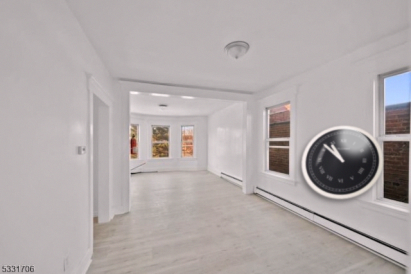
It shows 10h52
